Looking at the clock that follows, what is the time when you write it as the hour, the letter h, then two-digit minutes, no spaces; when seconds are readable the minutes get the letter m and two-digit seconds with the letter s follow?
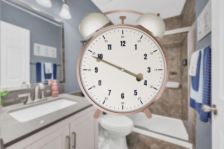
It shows 3h49
